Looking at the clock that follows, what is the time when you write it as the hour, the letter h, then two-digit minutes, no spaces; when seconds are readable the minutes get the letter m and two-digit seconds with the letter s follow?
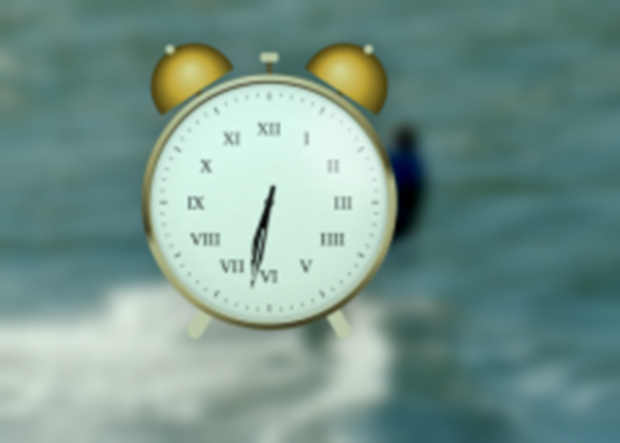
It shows 6h32
